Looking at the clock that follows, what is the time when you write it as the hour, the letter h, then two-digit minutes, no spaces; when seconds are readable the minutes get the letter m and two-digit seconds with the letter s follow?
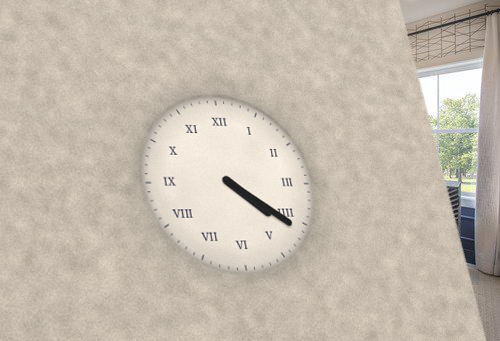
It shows 4h21
